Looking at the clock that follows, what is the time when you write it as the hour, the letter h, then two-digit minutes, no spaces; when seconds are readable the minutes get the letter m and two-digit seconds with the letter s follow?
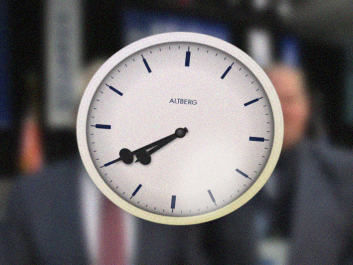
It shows 7h40
